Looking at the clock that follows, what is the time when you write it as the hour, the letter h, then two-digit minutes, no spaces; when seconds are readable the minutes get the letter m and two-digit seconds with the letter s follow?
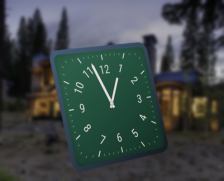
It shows 12h57
